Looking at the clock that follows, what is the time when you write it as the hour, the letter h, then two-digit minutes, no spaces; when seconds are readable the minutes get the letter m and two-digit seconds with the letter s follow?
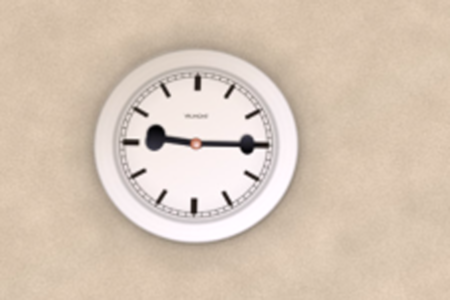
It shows 9h15
